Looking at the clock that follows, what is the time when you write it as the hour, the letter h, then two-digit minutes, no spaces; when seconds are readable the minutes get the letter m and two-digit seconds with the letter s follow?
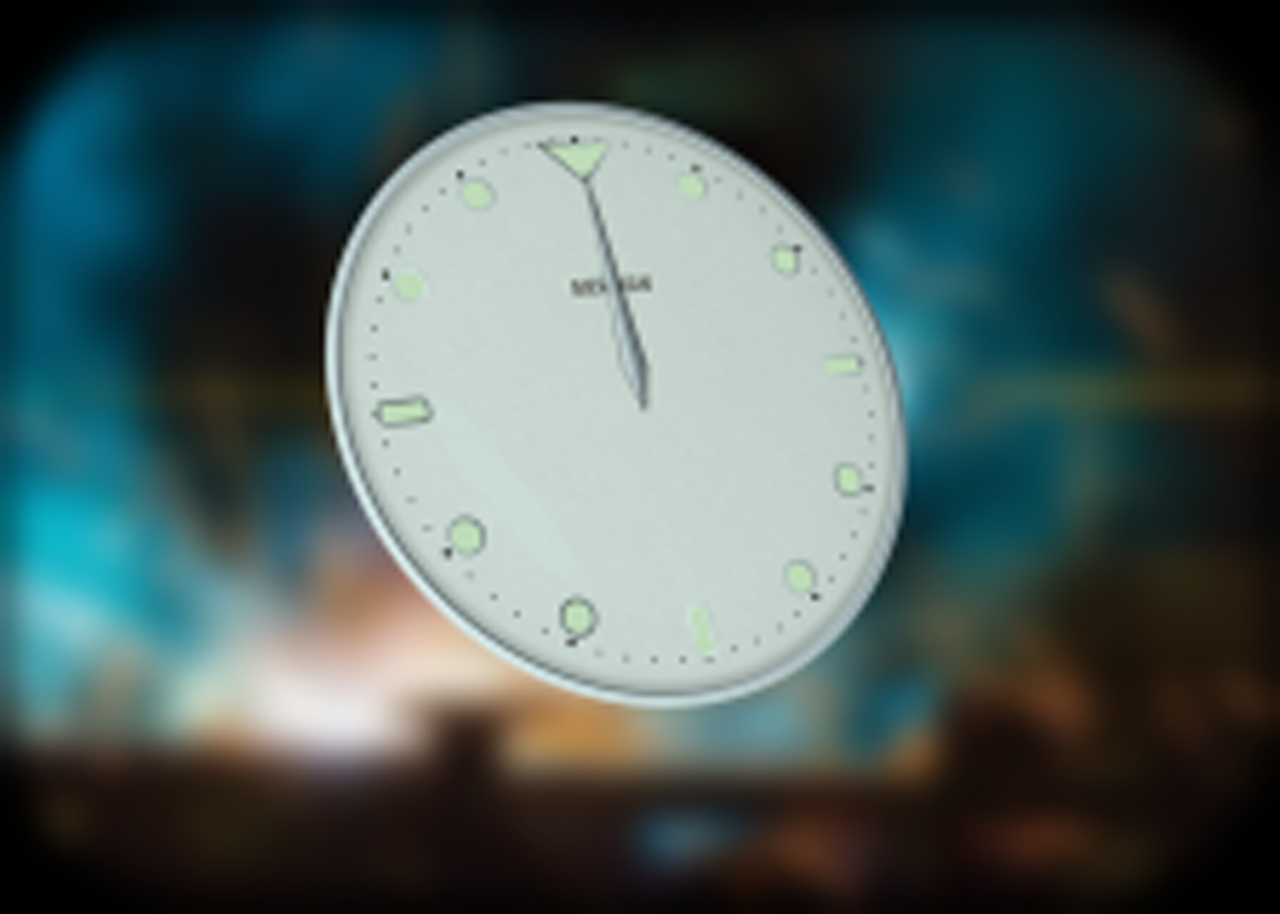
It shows 12h00
